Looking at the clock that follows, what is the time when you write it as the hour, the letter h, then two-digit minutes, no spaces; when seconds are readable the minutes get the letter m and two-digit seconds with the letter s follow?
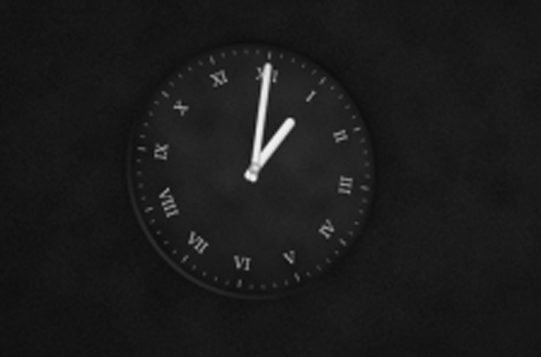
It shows 1h00
